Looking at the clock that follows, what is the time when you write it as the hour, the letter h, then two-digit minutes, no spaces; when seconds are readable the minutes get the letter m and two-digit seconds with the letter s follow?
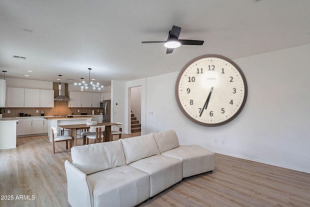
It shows 6h34
